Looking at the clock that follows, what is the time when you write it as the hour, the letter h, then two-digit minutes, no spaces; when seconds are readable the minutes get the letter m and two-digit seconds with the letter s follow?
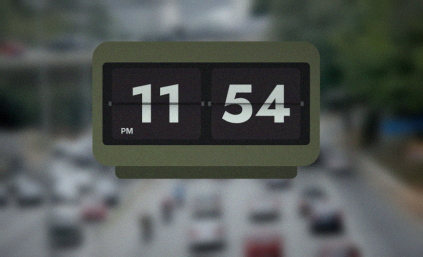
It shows 11h54
